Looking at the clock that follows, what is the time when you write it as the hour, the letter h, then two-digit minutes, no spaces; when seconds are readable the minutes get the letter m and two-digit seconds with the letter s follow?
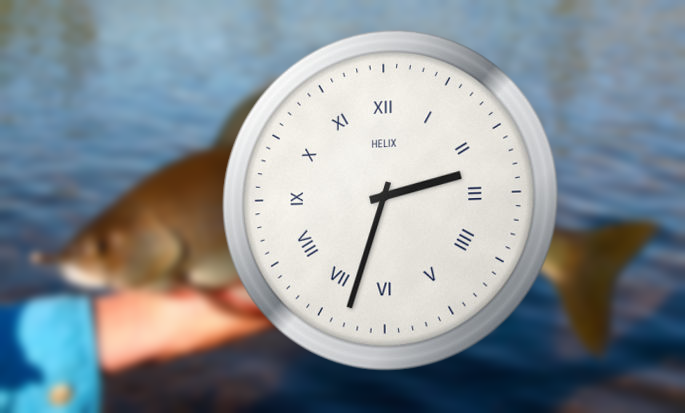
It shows 2h33
